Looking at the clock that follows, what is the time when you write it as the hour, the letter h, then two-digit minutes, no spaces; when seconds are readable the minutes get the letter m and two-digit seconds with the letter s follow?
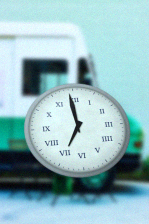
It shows 6h59
